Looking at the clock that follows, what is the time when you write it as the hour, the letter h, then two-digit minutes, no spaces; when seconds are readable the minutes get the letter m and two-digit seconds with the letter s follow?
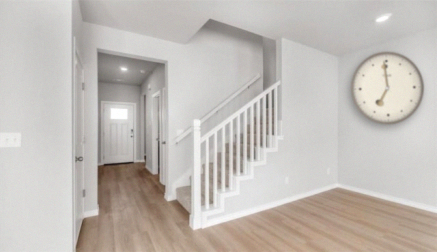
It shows 6h59
